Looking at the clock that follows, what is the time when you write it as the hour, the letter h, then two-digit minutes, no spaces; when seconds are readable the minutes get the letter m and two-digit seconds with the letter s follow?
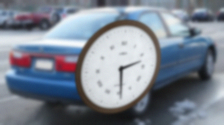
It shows 2h29
